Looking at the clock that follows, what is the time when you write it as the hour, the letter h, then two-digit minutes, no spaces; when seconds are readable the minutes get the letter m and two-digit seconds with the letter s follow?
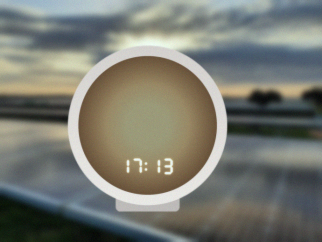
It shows 17h13
